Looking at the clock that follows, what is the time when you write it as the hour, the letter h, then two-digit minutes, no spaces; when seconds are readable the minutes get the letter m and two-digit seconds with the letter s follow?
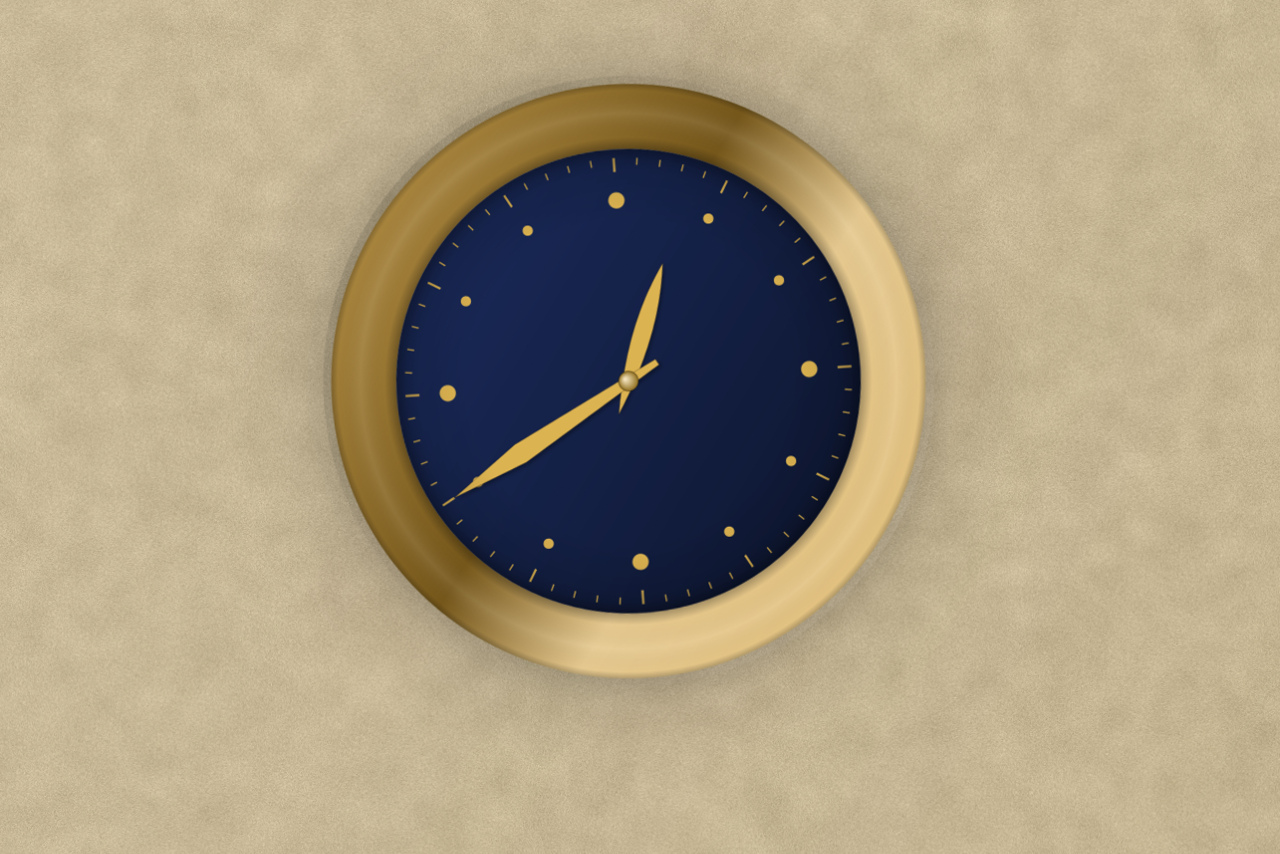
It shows 12h40
